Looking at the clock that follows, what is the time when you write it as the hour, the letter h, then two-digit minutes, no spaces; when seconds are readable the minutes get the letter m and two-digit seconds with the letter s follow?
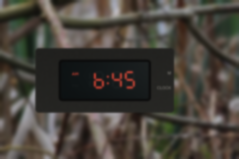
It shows 6h45
